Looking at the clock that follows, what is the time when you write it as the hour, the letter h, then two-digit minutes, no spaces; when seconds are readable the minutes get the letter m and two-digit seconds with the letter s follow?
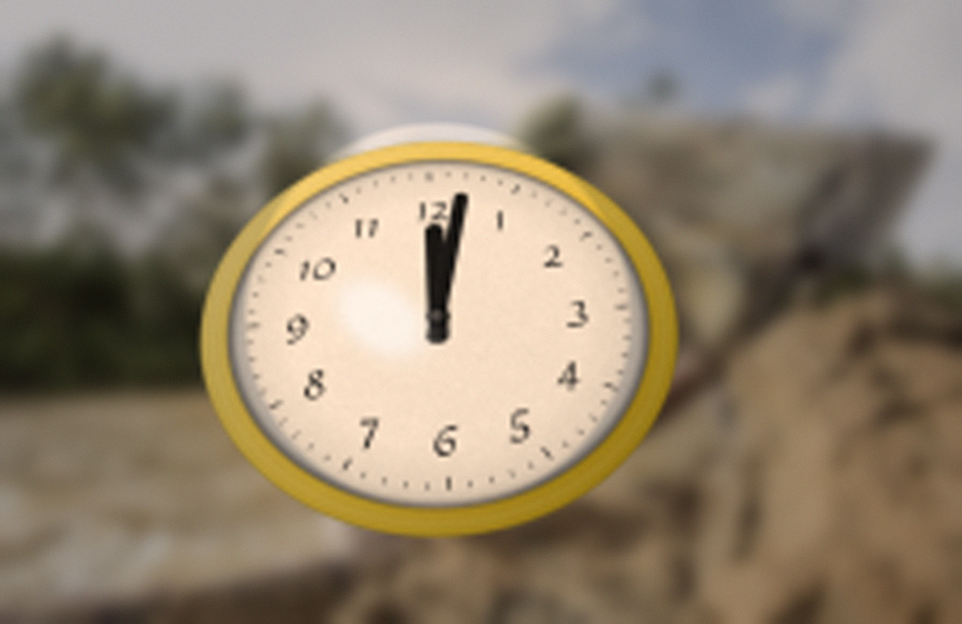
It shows 12h02
